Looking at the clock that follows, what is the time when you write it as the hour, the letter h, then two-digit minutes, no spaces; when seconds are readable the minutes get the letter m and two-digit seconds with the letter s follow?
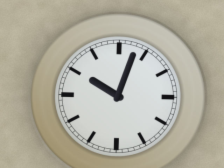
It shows 10h03
